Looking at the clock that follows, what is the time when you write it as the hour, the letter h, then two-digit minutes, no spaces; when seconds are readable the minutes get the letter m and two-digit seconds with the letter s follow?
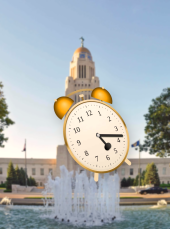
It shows 5h18
